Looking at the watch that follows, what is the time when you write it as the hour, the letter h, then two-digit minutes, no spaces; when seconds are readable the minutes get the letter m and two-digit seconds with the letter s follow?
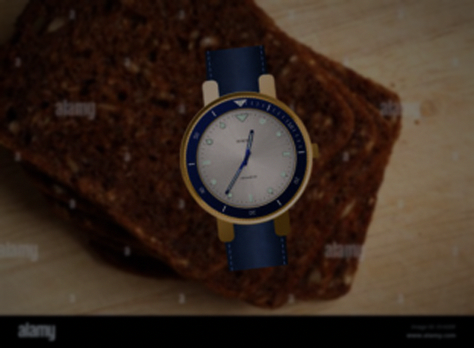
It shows 12h36
